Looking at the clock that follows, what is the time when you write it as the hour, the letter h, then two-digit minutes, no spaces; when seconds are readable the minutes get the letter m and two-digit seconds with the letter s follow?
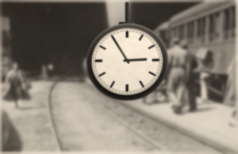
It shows 2h55
